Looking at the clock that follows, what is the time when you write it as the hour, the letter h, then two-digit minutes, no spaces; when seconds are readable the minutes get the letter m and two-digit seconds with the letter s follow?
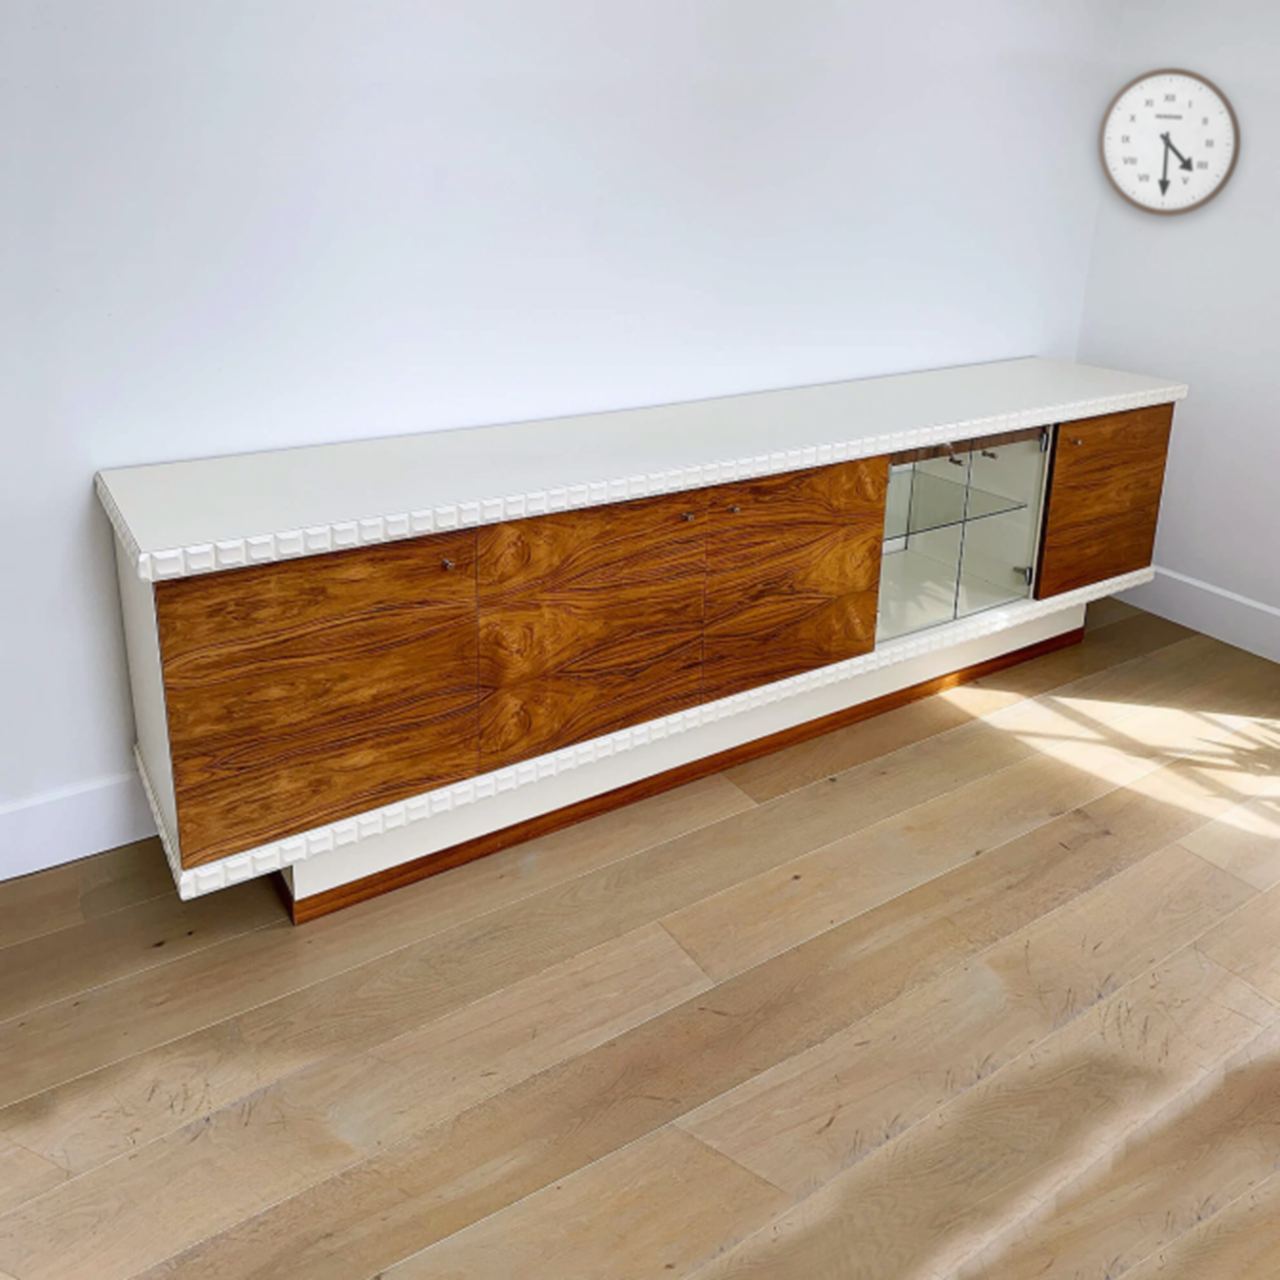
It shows 4h30
